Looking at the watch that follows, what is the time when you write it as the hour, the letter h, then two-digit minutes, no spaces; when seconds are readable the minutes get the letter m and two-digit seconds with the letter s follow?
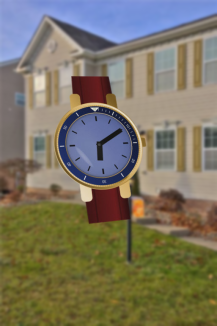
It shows 6h10
